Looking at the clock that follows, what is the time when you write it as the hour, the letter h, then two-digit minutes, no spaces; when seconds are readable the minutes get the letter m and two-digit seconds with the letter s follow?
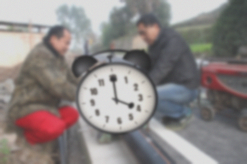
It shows 4h00
